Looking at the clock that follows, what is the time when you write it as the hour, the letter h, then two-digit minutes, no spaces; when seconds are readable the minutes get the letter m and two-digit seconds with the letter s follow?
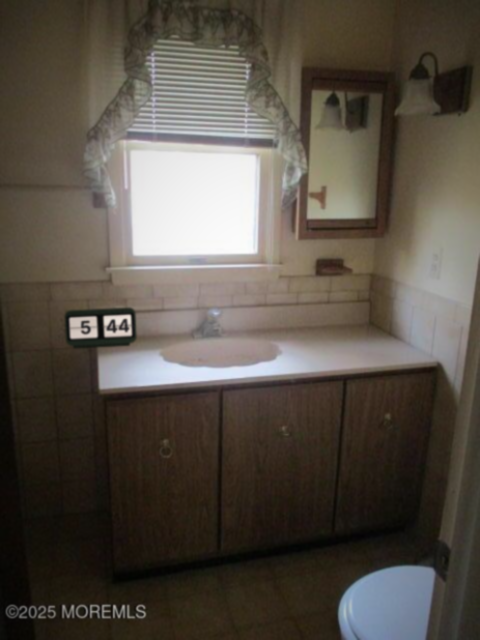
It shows 5h44
